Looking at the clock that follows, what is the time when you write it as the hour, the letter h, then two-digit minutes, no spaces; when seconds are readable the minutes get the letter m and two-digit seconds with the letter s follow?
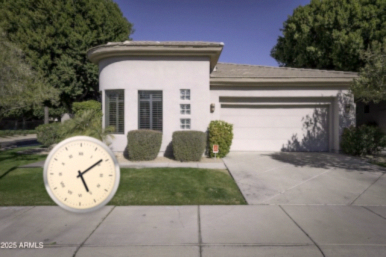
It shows 5h09
